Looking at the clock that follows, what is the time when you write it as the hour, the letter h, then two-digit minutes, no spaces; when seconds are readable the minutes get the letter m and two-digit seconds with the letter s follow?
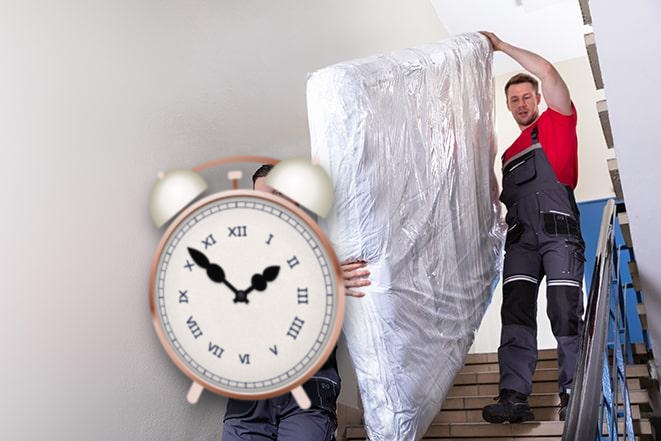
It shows 1h52
